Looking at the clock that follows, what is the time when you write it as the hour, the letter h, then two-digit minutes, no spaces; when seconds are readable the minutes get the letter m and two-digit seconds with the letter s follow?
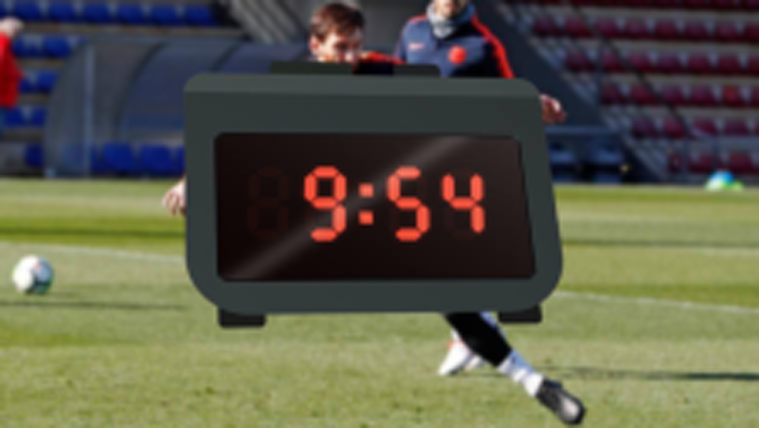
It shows 9h54
